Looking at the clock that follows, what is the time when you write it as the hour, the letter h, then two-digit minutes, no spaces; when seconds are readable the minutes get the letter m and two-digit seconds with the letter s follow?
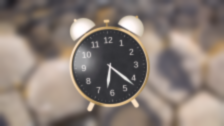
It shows 6h22
